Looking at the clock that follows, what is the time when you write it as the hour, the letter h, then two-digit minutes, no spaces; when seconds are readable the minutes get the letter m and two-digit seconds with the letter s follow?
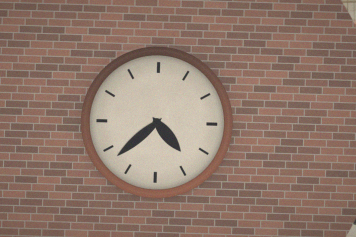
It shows 4h38
